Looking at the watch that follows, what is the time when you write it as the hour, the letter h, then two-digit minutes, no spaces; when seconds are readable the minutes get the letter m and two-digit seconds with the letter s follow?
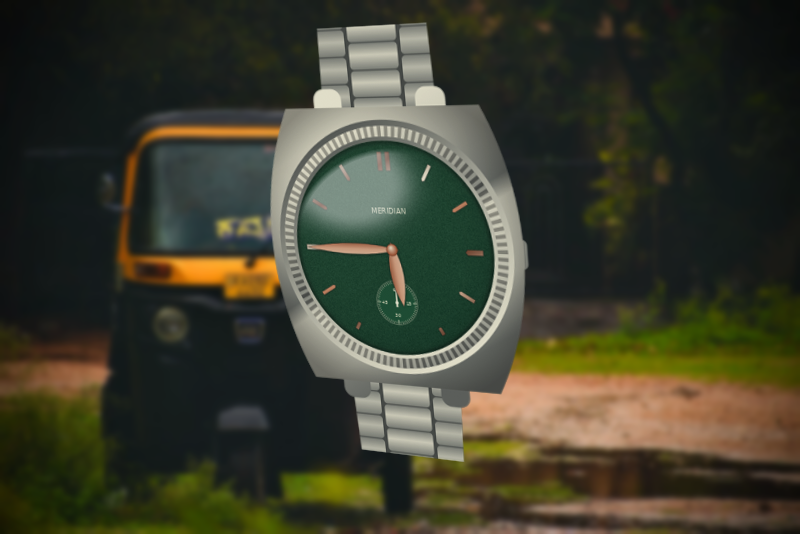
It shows 5h45
